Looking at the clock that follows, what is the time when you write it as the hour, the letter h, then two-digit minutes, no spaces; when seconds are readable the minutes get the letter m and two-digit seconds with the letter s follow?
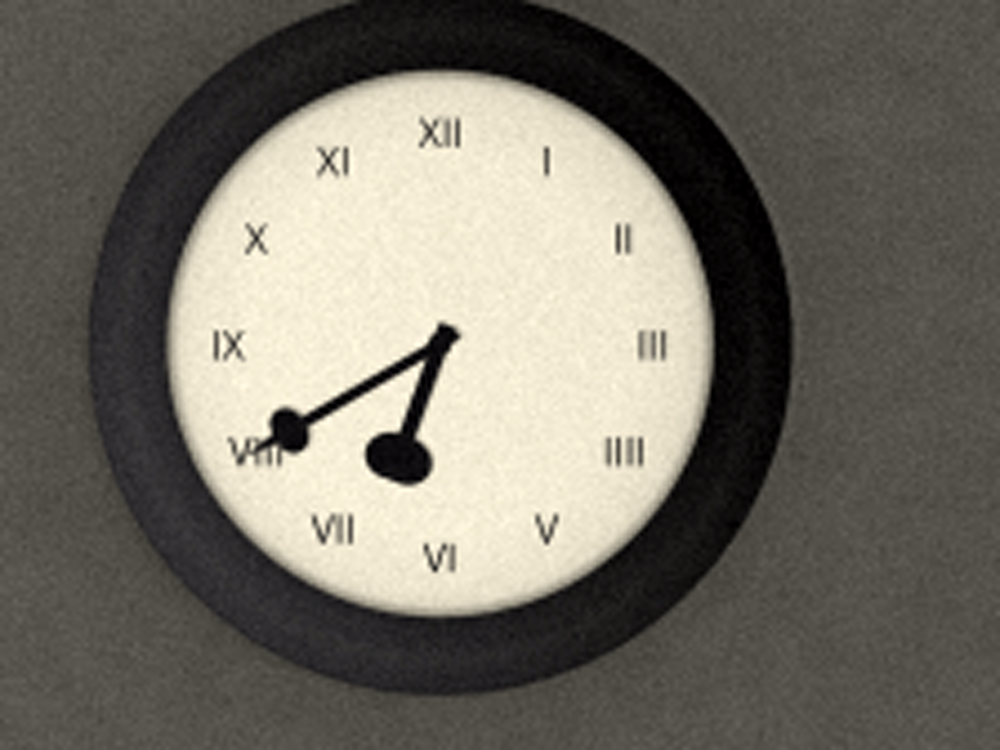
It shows 6h40
